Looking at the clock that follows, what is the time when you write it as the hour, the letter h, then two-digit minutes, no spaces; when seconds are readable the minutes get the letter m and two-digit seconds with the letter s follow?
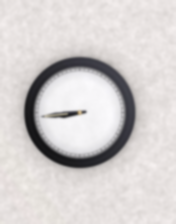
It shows 8h44
